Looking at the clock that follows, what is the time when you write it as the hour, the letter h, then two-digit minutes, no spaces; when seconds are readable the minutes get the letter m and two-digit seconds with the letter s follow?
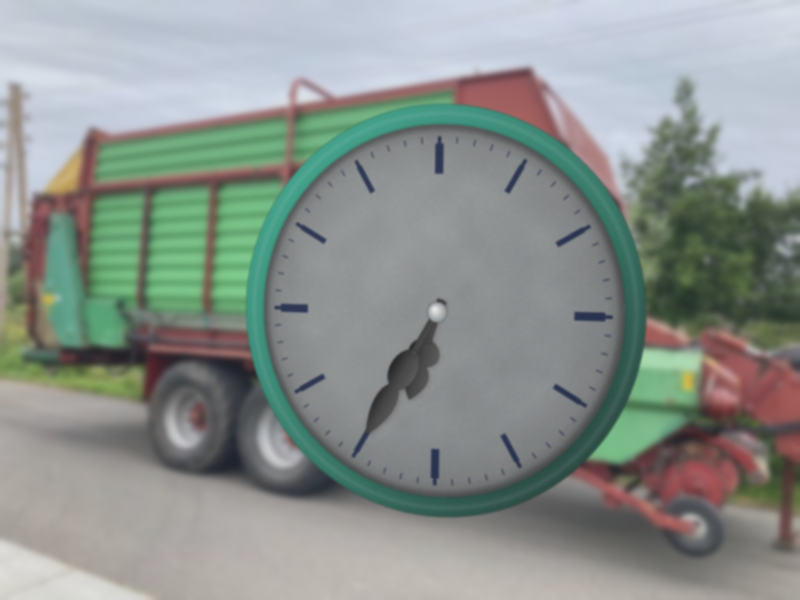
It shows 6h35
